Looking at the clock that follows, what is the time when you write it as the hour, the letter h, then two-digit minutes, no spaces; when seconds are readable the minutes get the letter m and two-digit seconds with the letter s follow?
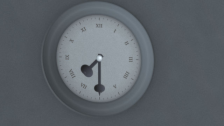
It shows 7h30
